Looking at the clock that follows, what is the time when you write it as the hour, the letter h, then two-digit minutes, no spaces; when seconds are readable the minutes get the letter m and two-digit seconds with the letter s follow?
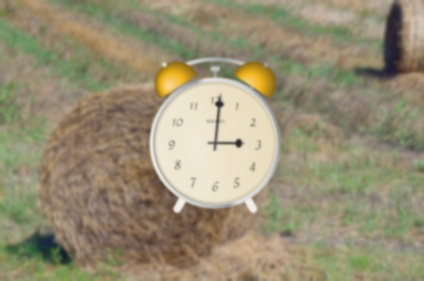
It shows 3h01
